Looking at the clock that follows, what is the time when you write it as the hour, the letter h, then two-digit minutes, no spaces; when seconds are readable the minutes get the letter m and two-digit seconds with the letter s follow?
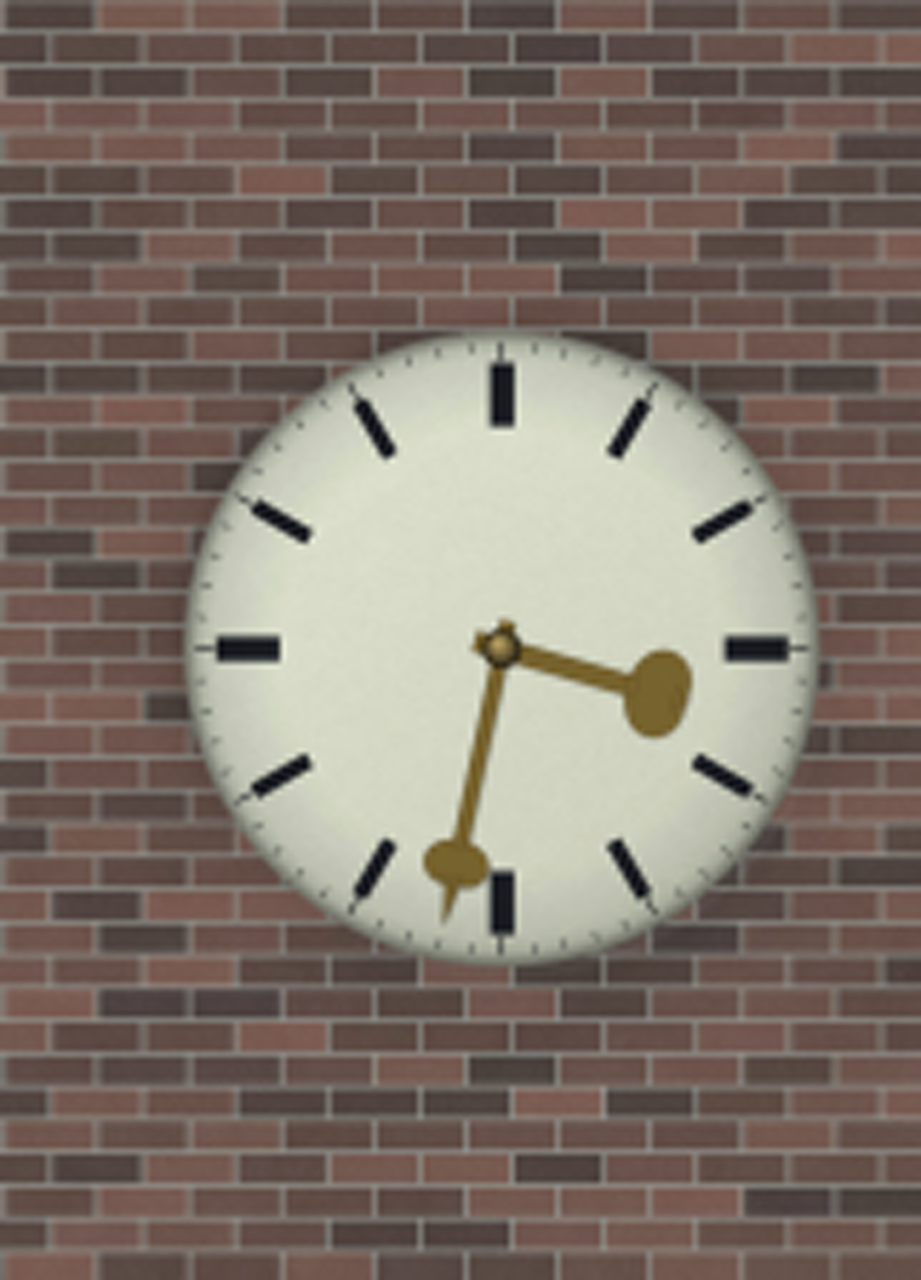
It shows 3h32
